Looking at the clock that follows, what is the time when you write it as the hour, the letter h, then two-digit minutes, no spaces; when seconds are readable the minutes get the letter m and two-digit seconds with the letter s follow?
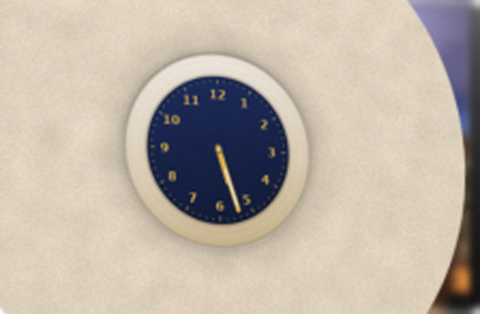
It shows 5h27
